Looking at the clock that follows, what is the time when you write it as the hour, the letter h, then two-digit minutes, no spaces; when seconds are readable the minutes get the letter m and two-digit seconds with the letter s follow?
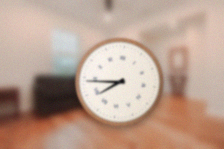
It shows 7h44
